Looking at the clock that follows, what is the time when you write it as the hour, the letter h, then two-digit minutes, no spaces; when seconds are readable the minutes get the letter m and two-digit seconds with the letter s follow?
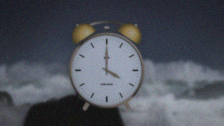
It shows 4h00
